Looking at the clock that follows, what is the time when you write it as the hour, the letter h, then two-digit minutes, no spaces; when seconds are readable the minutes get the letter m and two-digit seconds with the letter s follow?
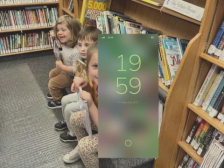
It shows 19h59
